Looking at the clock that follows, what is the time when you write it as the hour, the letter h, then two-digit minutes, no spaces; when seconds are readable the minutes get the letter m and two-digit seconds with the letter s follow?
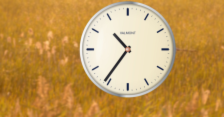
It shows 10h36
